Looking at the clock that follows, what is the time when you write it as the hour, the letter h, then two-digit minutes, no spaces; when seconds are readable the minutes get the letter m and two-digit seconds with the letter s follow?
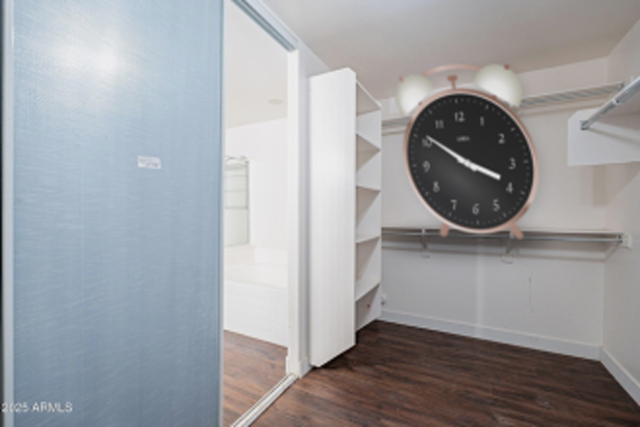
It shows 3h51
